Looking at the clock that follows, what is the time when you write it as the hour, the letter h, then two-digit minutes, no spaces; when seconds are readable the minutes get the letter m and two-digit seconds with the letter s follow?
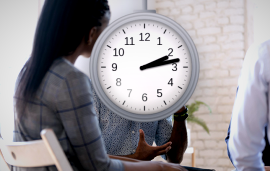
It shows 2h13
